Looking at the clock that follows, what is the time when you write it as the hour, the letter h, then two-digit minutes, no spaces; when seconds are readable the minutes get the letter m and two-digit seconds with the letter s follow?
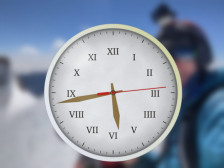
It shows 5h43m14s
